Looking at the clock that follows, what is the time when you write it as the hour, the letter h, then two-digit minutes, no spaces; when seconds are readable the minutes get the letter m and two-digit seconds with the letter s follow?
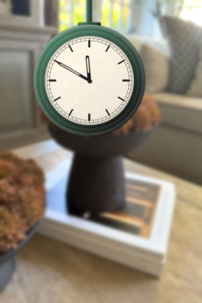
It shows 11h50
